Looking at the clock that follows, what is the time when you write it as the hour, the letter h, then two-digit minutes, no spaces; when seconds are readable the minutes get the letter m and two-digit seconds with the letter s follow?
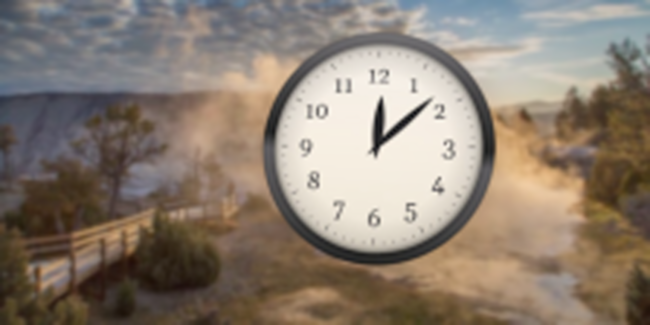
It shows 12h08
